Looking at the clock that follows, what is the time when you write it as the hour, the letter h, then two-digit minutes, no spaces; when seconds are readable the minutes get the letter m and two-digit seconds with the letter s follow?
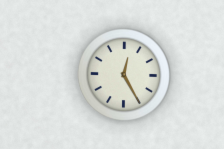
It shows 12h25
